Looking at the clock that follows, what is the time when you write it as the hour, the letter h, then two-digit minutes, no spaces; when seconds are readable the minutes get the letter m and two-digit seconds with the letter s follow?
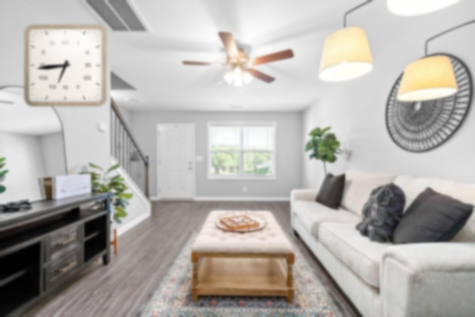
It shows 6h44
